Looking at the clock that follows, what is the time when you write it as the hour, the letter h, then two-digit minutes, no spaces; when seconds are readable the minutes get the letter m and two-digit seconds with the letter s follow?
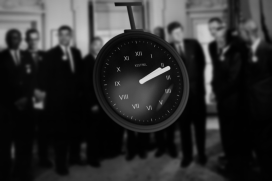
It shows 2h12
